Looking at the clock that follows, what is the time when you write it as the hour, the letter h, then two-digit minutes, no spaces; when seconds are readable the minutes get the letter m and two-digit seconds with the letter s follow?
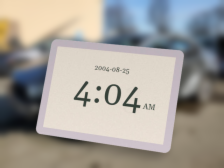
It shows 4h04
